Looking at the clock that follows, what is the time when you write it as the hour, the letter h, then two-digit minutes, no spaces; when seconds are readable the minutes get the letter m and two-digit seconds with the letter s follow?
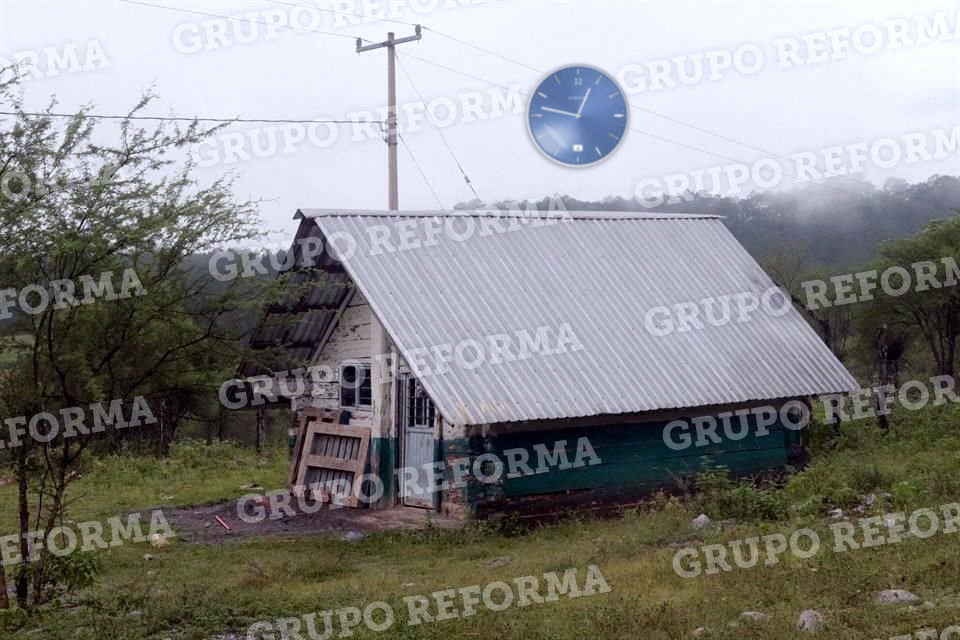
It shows 12h47
